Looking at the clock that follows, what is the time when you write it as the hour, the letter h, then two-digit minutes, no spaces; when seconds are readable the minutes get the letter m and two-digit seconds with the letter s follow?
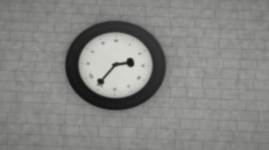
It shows 2h36
